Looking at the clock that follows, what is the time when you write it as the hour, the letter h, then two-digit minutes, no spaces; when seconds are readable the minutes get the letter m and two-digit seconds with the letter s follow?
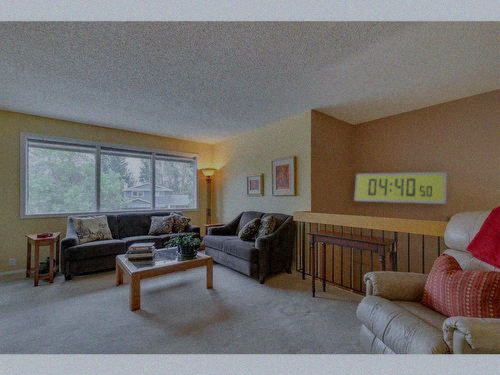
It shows 4h40
